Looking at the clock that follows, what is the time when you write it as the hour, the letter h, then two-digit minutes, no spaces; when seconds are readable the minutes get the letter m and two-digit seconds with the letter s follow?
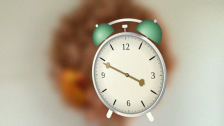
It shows 3h49
